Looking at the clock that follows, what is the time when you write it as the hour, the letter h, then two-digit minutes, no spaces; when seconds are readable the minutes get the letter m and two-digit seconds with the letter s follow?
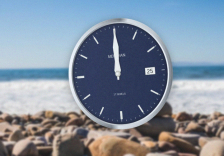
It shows 12h00
